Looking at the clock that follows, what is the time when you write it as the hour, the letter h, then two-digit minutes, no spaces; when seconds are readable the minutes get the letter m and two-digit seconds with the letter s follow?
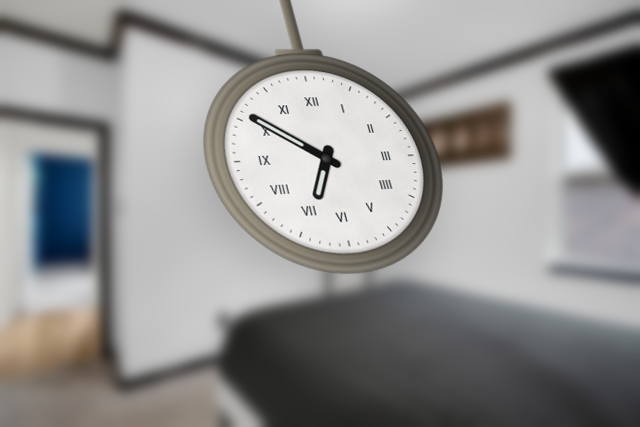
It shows 6h51
